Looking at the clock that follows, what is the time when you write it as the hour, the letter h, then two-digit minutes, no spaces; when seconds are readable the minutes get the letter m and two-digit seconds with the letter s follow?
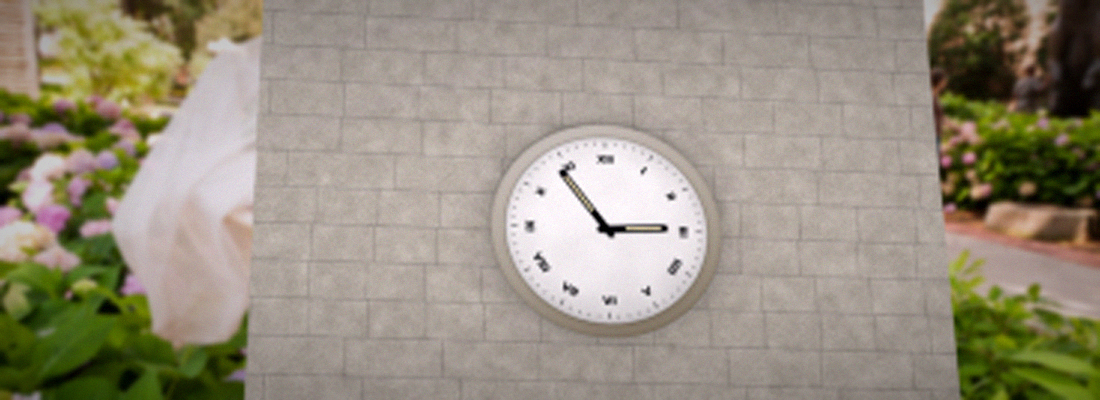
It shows 2h54
